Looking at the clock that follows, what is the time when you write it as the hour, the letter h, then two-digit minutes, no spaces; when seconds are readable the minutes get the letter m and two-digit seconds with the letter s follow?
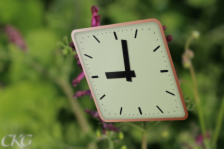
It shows 9h02
